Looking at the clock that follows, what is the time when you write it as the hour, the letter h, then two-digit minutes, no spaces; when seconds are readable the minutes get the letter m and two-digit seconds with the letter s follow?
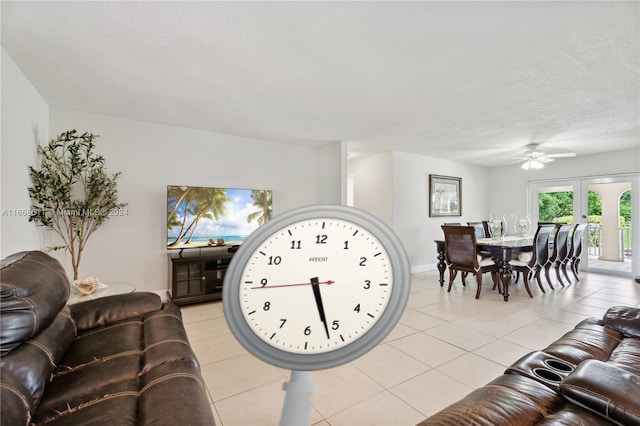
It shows 5h26m44s
